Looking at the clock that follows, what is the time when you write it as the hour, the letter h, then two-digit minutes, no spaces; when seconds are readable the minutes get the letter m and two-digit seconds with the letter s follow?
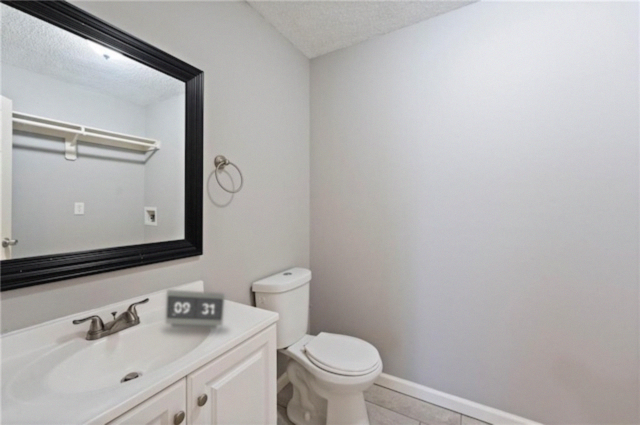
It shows 9h31
